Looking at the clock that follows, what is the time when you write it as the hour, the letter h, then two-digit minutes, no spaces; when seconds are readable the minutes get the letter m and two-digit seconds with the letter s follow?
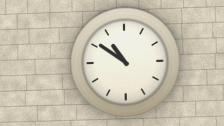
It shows 10h51
